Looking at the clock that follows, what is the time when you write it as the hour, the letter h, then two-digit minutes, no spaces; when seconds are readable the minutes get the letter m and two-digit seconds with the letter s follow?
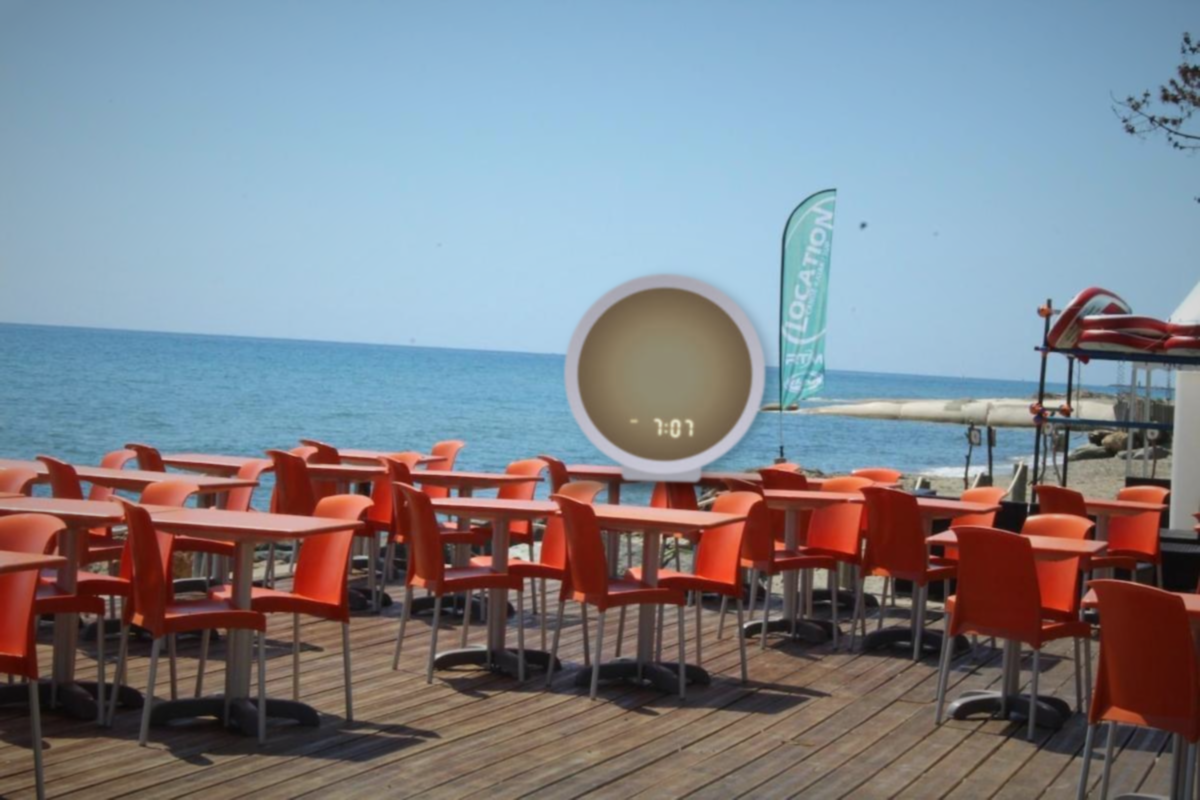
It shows 7h07
